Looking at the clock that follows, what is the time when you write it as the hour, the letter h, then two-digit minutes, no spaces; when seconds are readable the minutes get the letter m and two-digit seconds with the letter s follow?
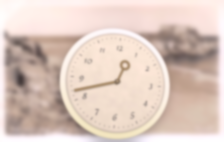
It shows 12h42
